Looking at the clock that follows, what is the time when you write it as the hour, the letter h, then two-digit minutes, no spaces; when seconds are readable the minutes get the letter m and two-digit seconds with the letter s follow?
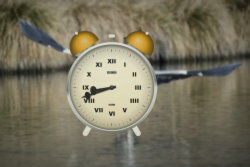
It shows 8h42
